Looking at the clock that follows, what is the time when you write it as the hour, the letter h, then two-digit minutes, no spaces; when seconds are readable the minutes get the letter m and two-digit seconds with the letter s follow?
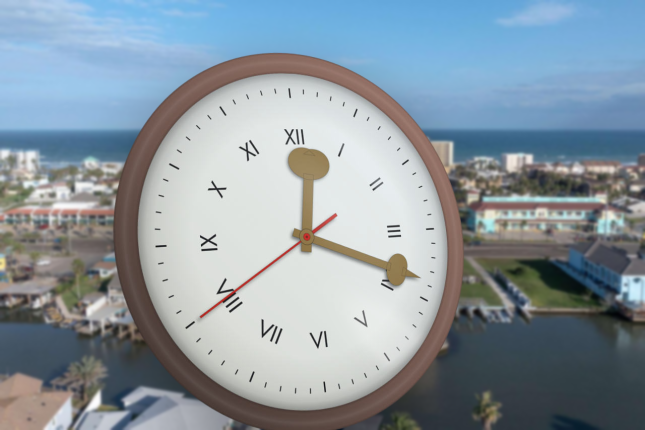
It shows 12h18m40s
